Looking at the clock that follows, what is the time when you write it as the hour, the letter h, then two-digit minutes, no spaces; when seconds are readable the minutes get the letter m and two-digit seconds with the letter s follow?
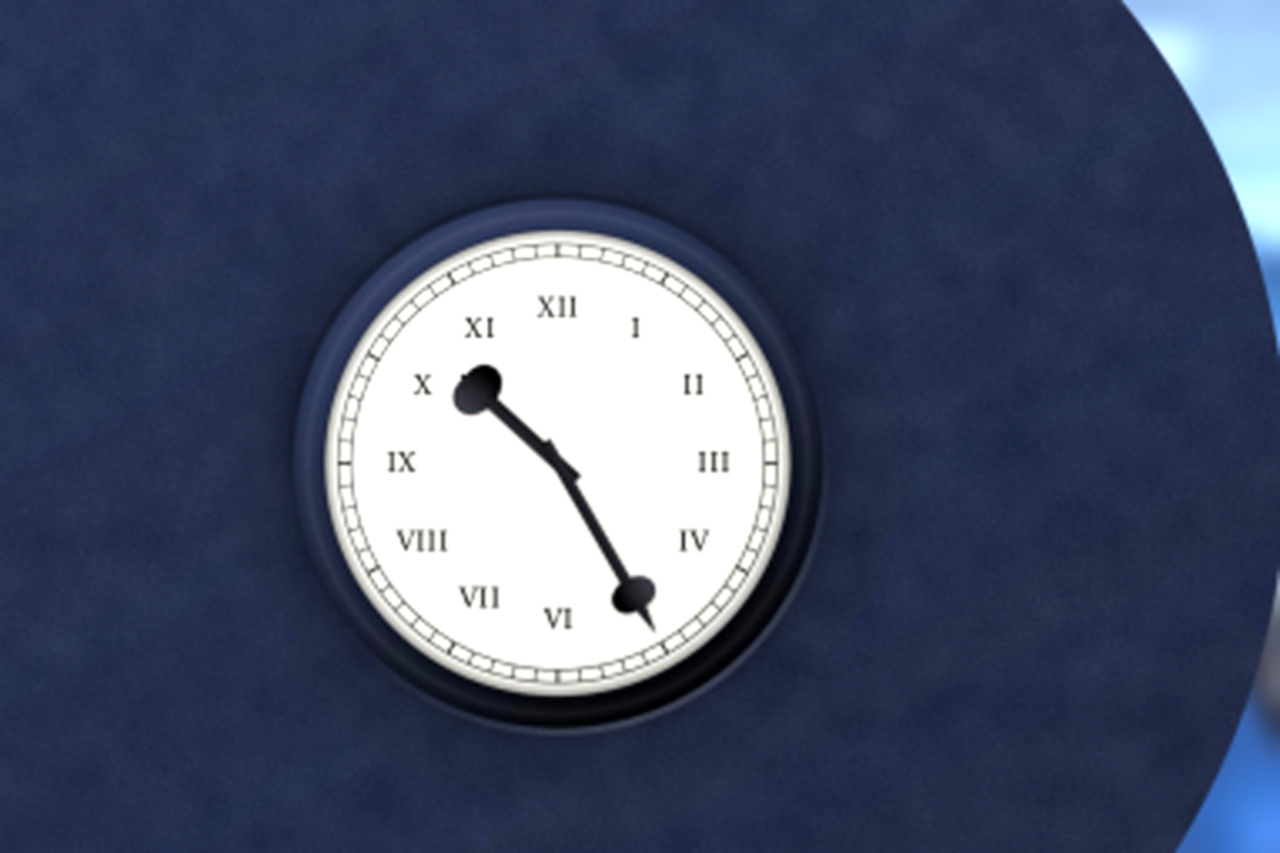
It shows 10h25
